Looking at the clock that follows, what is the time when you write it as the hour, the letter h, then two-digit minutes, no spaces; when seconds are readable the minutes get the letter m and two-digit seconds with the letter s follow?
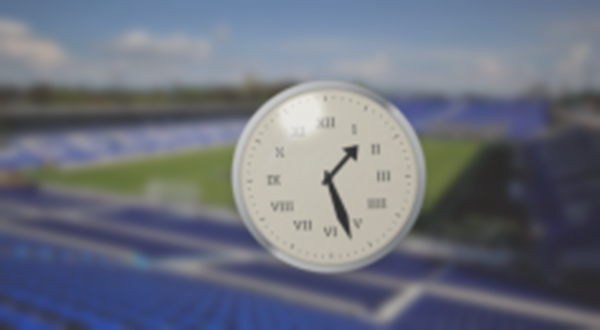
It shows 1h27
